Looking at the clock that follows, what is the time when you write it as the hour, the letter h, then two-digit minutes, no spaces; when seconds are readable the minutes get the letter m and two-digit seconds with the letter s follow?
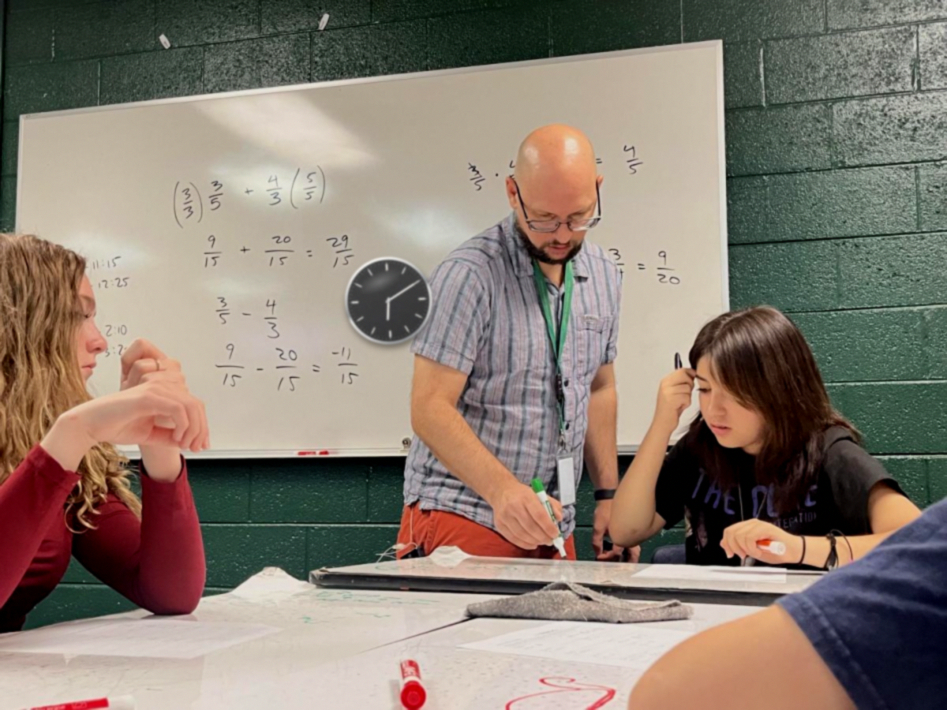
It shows 6h10
